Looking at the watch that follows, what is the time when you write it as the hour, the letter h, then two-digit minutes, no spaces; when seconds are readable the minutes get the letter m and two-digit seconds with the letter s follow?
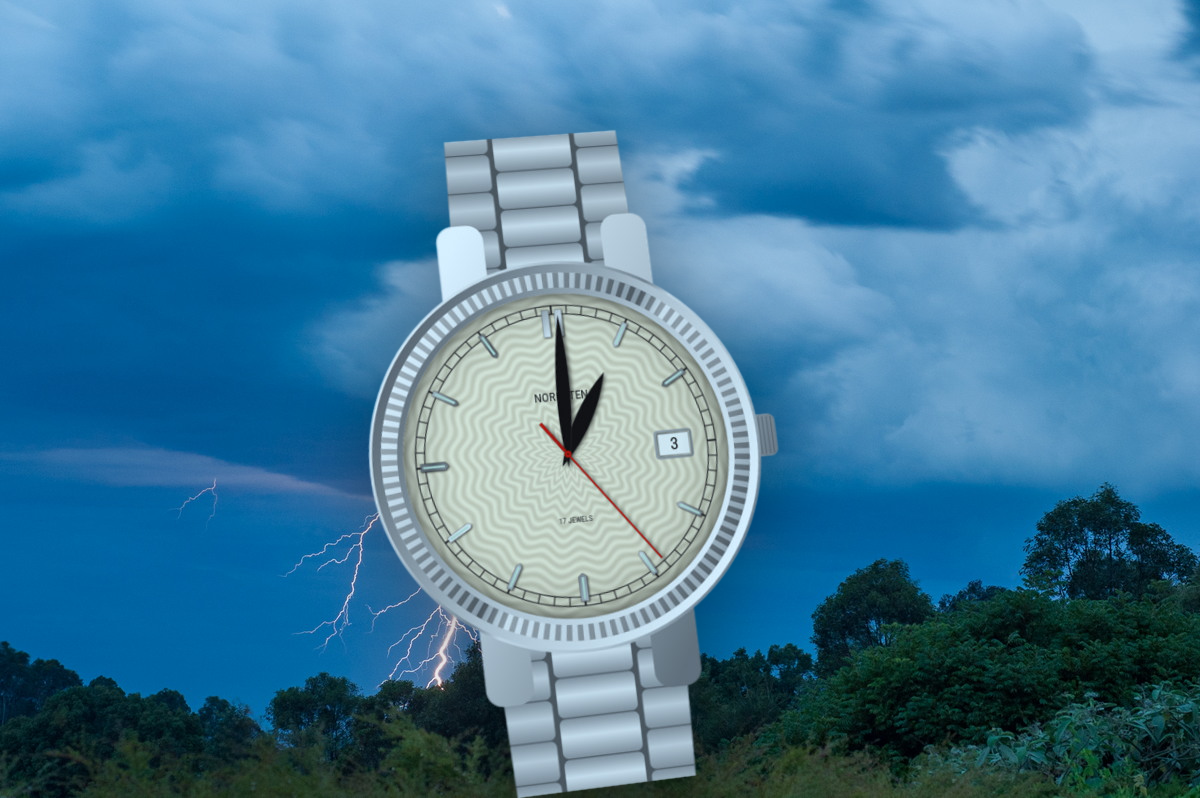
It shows 1h00m24s
